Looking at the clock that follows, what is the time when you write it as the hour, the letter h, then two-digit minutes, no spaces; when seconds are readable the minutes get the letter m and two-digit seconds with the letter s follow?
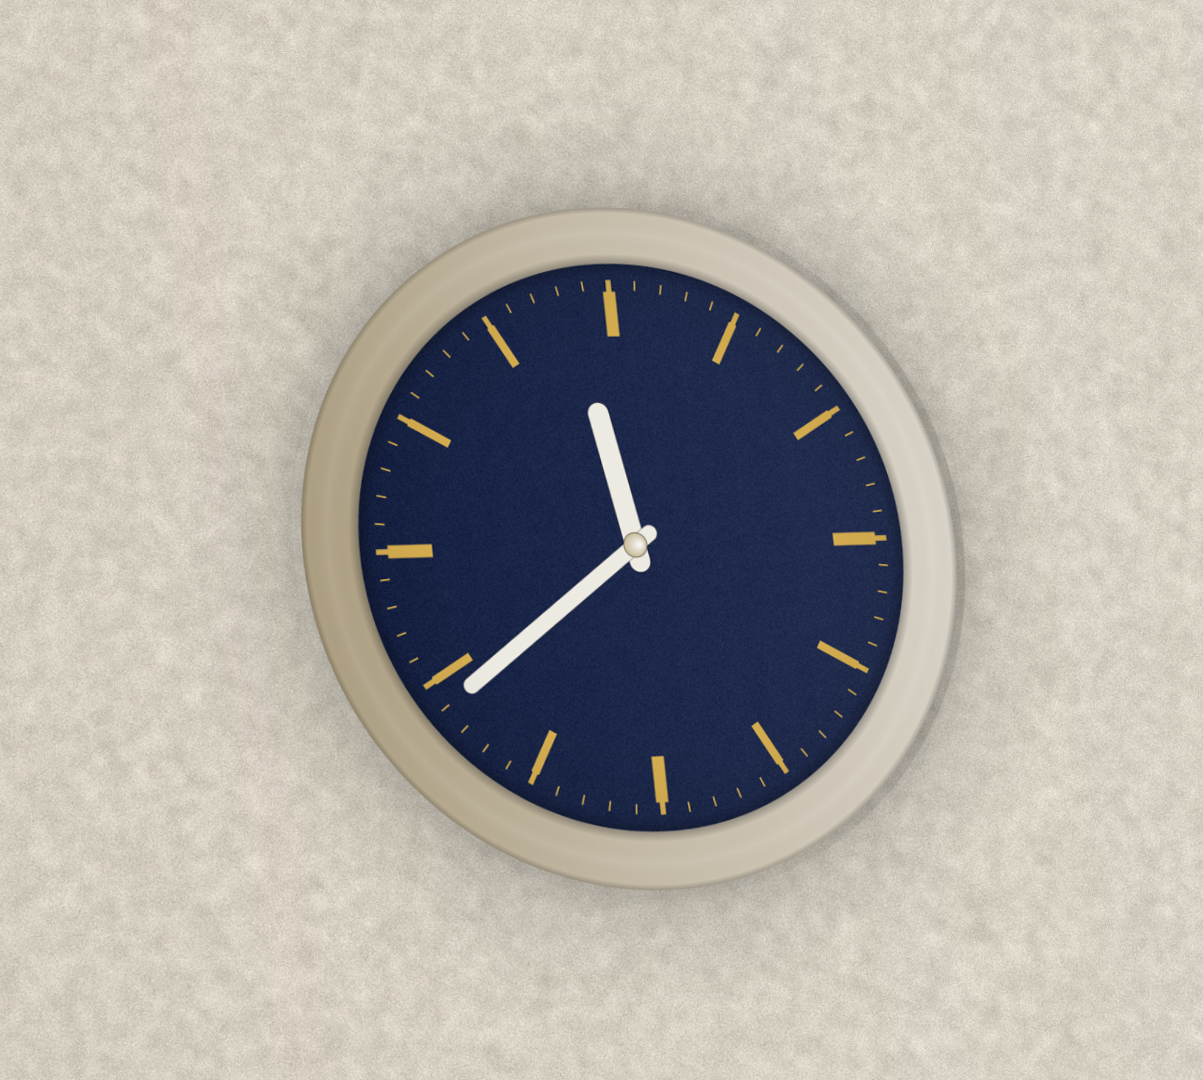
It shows 11h39
